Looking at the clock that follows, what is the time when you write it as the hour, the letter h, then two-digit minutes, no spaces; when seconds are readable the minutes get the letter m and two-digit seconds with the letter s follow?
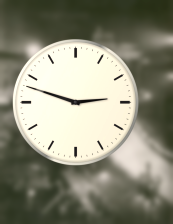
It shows 2h48
